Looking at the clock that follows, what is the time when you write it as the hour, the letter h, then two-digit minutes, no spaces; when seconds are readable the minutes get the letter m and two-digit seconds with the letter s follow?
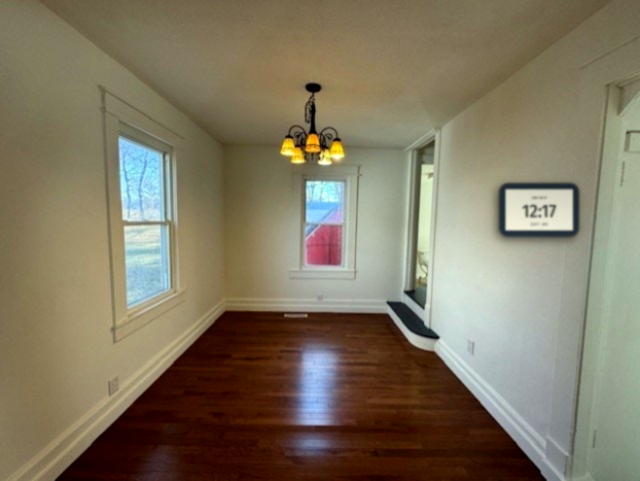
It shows 12h17
